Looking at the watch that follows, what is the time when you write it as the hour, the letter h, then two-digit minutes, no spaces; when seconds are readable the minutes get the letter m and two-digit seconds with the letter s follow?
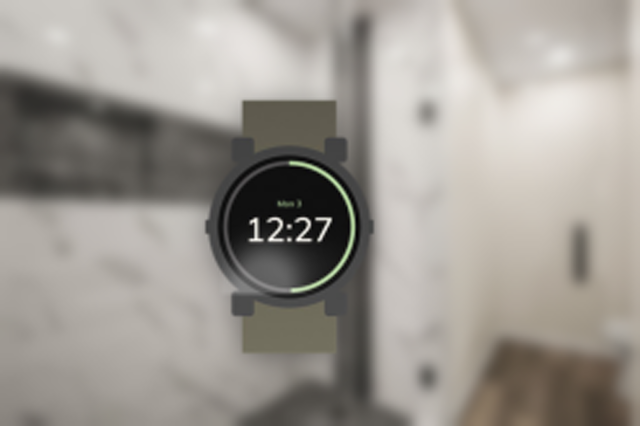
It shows 12h27
